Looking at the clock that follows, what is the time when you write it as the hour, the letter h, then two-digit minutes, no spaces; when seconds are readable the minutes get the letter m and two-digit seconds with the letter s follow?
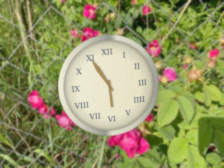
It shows 5h55
